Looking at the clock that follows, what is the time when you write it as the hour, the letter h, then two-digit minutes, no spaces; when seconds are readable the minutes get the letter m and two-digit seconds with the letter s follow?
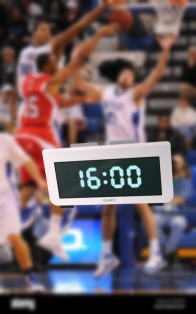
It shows 16h00
